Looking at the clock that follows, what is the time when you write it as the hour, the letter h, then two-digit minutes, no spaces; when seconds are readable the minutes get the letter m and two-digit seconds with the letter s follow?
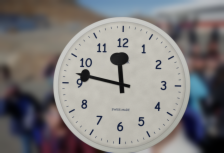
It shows 11h47
